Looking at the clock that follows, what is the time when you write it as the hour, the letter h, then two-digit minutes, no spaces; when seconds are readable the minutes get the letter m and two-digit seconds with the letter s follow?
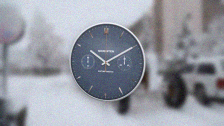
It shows 10h10
